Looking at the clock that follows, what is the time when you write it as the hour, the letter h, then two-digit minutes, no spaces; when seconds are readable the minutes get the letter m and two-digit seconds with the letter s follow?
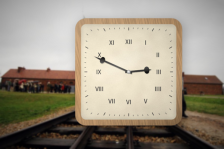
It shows 2h49
